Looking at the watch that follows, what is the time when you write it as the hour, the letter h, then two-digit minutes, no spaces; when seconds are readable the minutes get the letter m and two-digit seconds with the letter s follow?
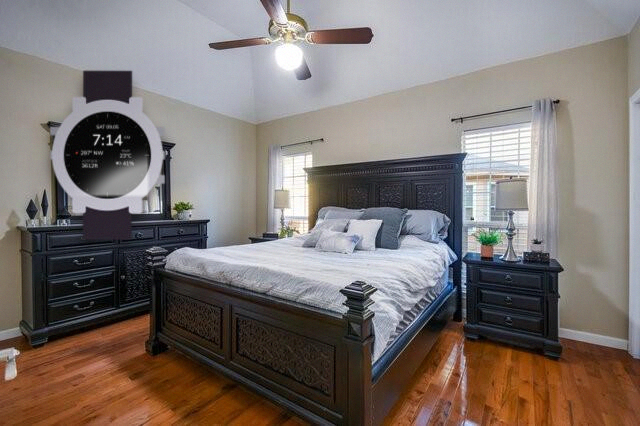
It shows 7h14
